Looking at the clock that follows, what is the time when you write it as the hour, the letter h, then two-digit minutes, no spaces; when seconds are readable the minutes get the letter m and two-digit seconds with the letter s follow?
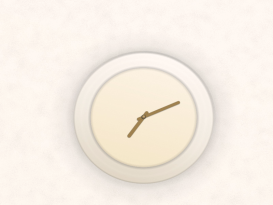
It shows 7h11
